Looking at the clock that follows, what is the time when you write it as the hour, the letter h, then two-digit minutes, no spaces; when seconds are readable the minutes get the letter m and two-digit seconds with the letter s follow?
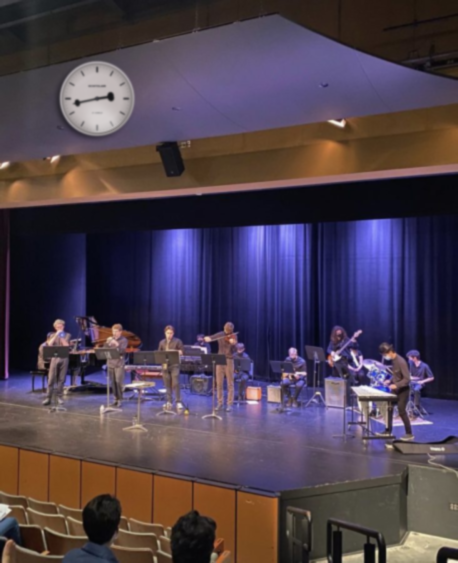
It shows 2h43
